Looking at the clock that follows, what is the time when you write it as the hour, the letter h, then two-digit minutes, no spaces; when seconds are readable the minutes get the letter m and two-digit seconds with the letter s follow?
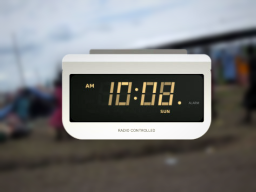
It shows 10h08
